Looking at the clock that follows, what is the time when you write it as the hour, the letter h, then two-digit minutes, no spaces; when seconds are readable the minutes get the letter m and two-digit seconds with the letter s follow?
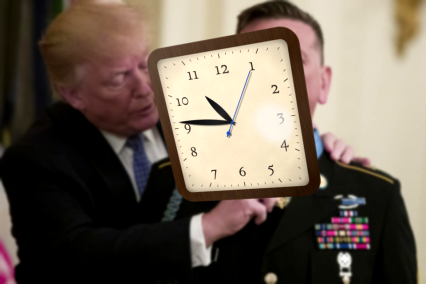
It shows 10h46m05s
